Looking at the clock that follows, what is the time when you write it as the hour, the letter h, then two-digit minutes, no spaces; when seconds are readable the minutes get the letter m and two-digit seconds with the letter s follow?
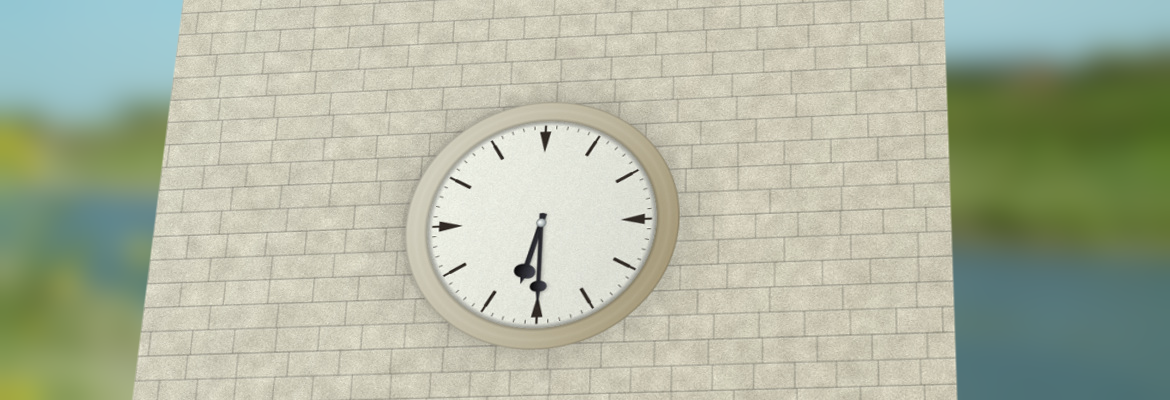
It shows 6h30
